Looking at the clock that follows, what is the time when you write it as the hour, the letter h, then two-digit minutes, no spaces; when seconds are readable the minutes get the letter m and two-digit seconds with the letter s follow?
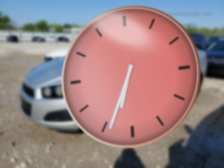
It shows 6h34
